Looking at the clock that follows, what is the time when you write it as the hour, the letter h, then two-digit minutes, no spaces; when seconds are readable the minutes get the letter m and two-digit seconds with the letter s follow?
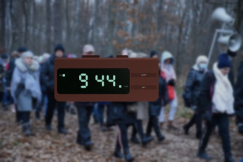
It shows 9h44
